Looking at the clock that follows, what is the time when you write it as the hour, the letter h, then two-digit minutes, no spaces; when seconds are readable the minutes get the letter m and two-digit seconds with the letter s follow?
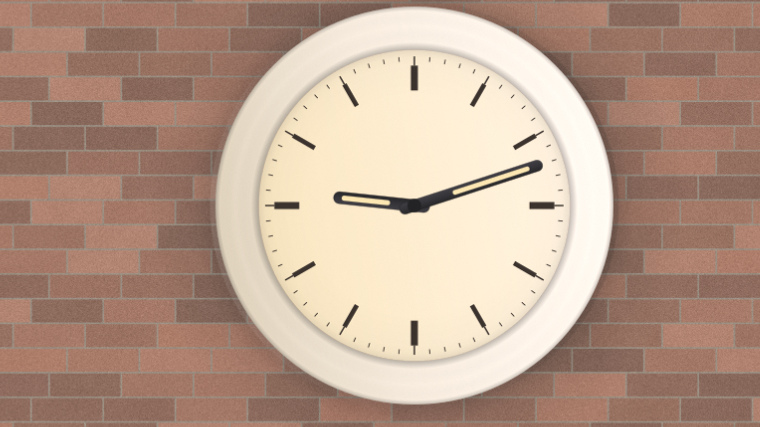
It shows 9h12
